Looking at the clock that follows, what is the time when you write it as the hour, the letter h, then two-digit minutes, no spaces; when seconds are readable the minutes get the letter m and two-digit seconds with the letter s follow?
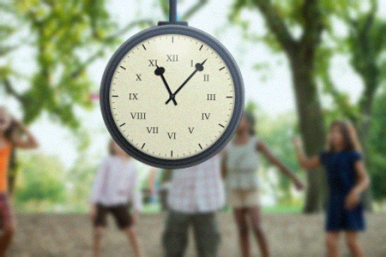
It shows 11h07
